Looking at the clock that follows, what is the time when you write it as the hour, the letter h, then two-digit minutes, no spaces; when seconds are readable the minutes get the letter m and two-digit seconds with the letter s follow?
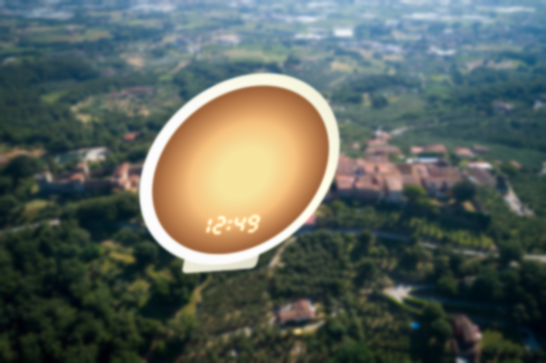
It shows 12h49
